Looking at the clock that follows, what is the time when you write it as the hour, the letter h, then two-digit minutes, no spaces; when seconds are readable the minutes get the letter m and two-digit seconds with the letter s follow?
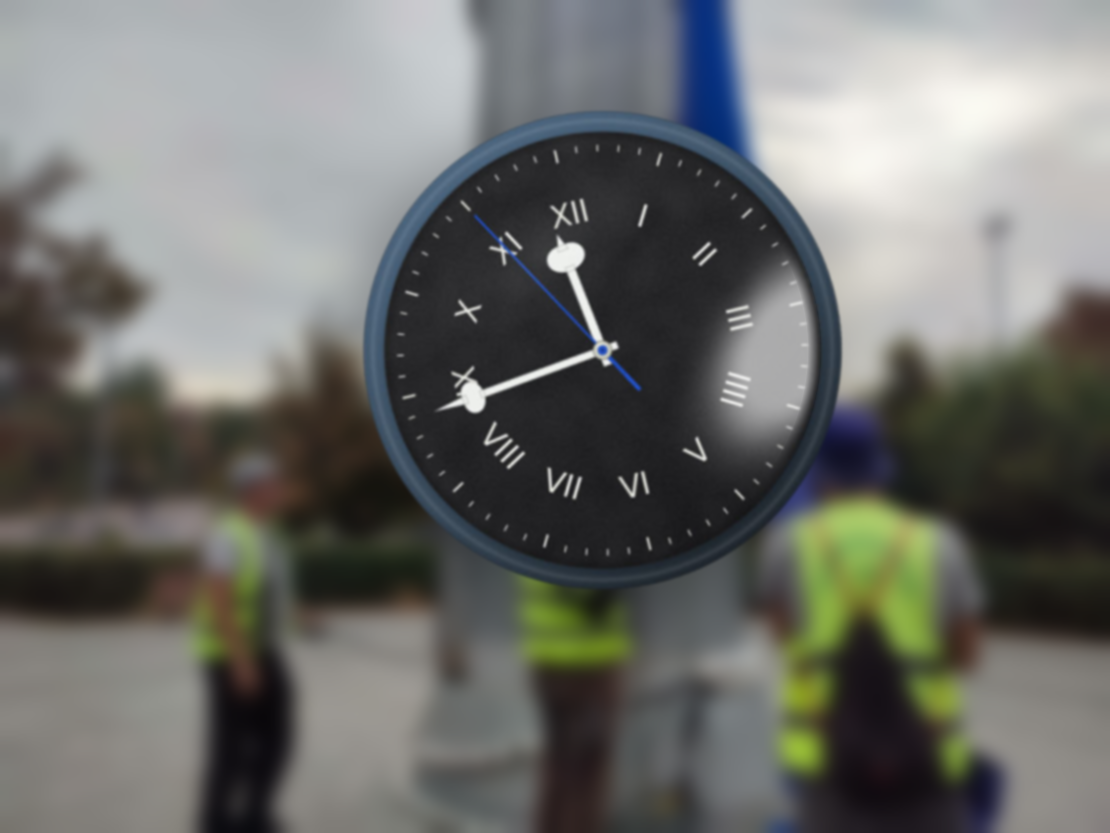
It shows 11h43m55s
